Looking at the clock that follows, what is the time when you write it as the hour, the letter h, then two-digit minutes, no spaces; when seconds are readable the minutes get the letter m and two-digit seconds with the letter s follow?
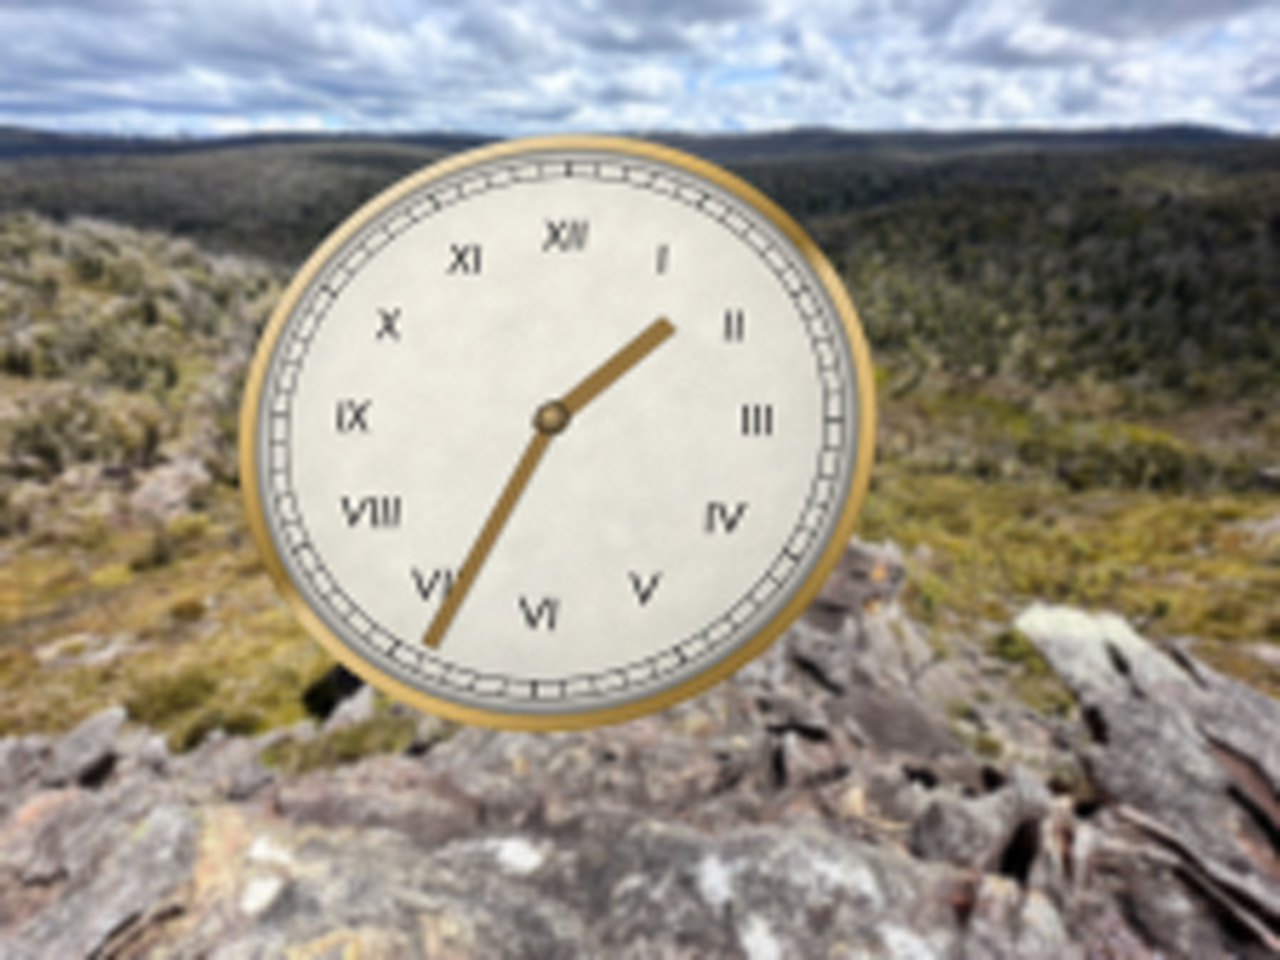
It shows 1h34
